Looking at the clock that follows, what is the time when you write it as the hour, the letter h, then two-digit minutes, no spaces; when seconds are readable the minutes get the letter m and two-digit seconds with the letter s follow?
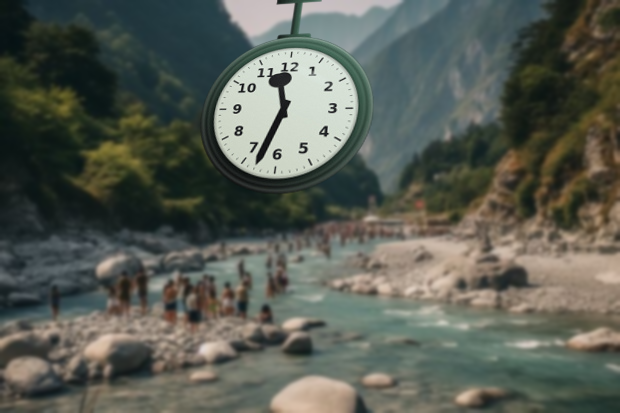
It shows 11h33
